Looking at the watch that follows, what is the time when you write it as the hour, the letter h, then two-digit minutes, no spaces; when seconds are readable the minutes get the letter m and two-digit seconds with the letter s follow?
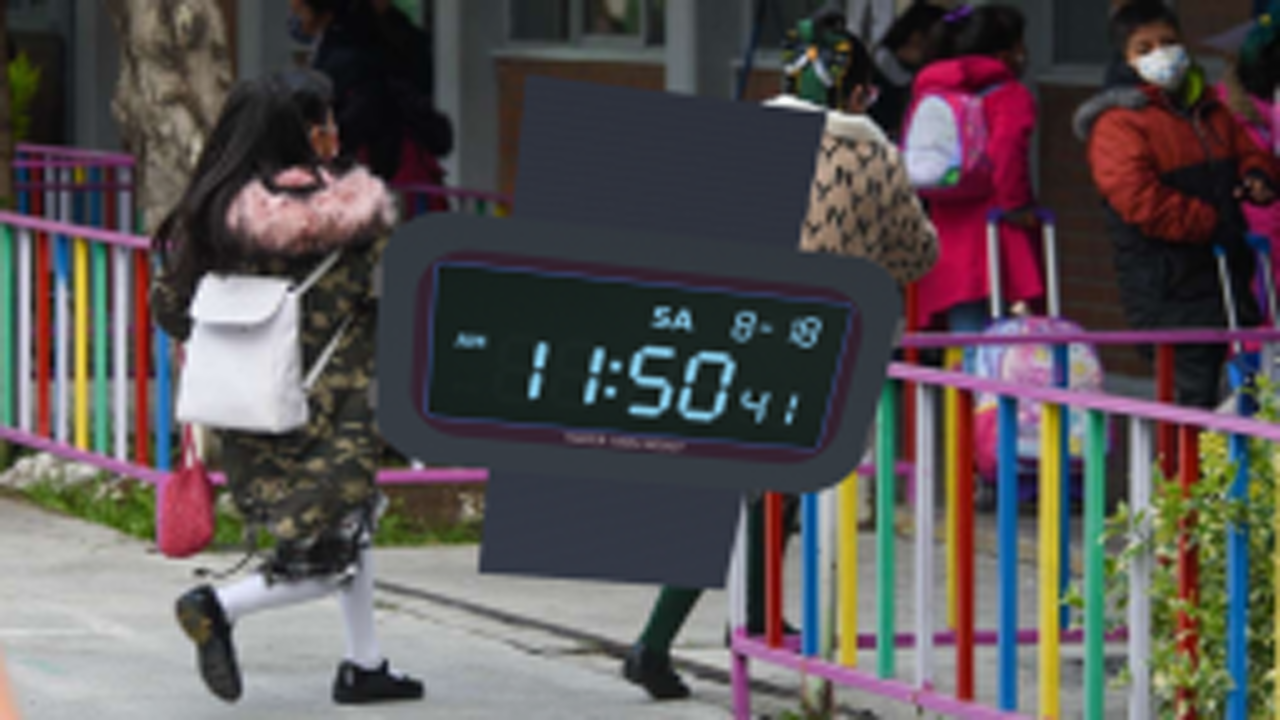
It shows 11h50m41s
